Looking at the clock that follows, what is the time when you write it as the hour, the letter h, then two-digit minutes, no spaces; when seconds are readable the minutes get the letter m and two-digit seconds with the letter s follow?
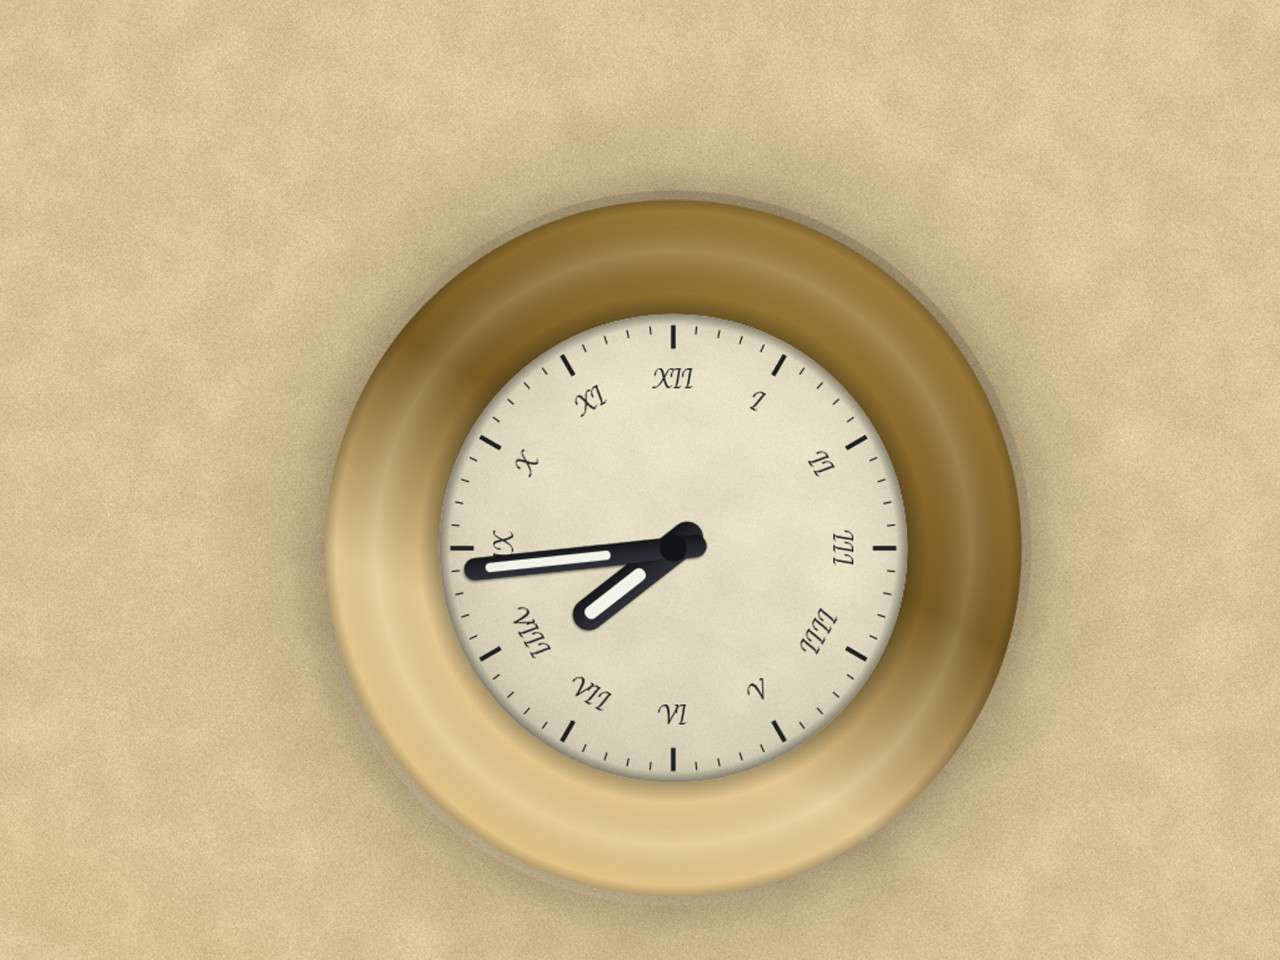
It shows 7h44
